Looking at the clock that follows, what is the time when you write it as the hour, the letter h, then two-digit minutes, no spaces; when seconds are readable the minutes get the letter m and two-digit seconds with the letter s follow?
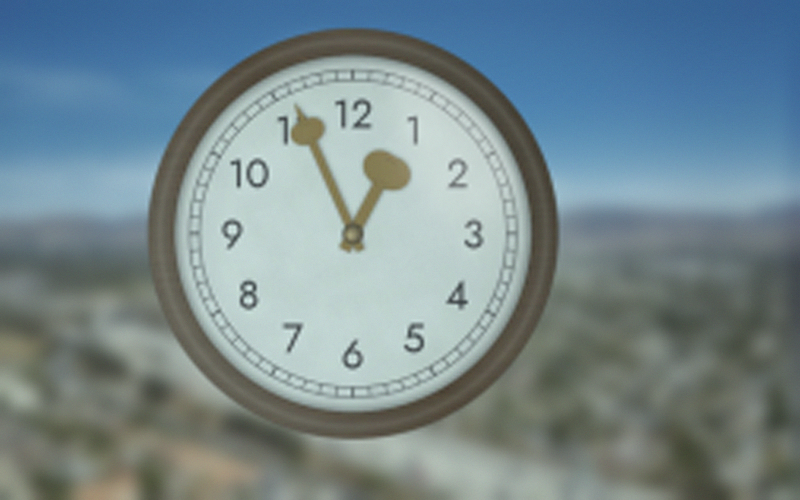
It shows 12h56
